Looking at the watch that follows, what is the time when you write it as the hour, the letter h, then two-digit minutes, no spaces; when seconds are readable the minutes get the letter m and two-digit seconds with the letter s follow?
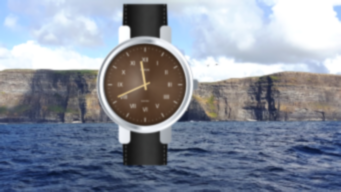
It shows 11h41
